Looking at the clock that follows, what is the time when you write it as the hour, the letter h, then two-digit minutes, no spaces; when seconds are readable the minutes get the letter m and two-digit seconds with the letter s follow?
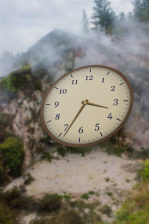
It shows 3h34
